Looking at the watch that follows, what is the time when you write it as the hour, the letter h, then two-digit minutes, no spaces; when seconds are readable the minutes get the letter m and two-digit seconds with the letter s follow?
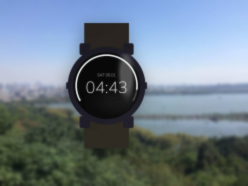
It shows 4h43
